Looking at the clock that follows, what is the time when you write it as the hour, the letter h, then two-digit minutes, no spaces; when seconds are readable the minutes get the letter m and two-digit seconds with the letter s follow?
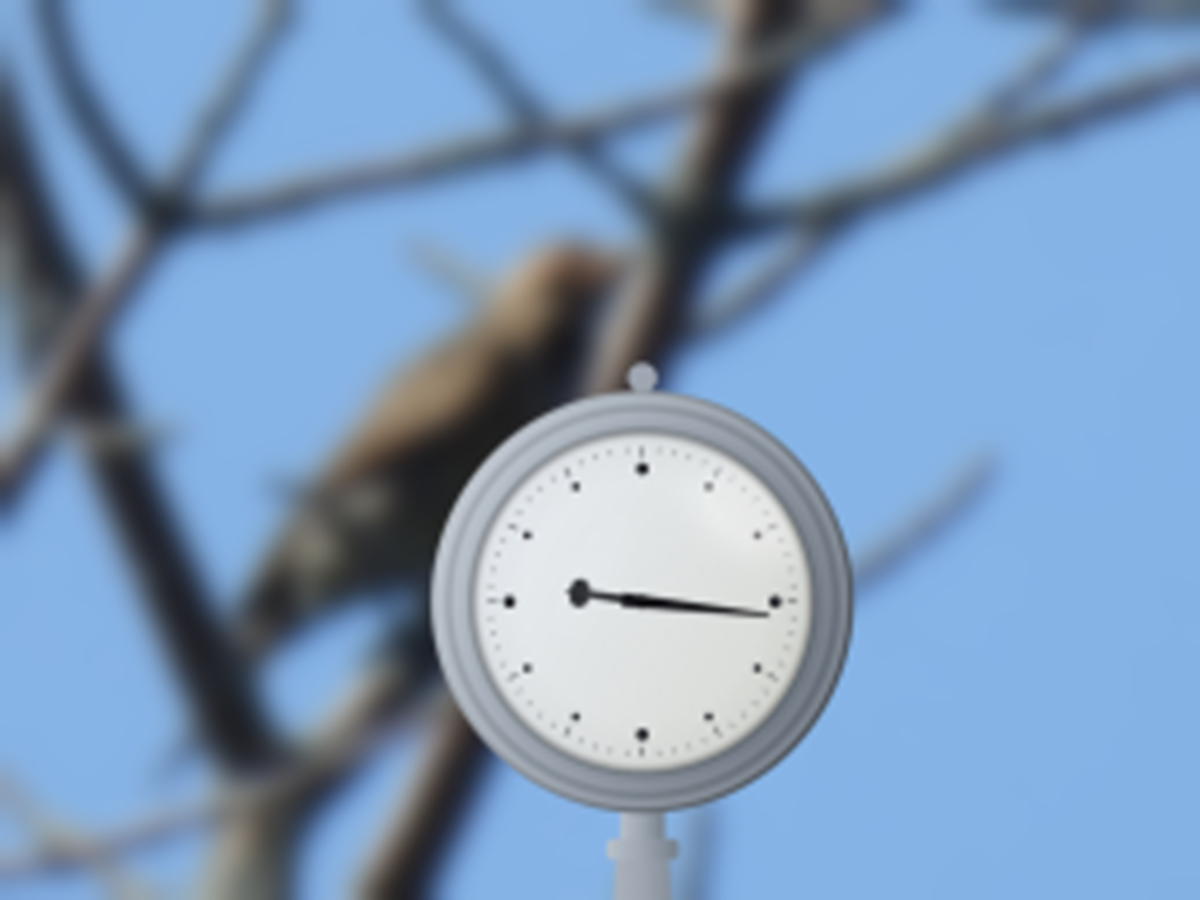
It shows 9h16
